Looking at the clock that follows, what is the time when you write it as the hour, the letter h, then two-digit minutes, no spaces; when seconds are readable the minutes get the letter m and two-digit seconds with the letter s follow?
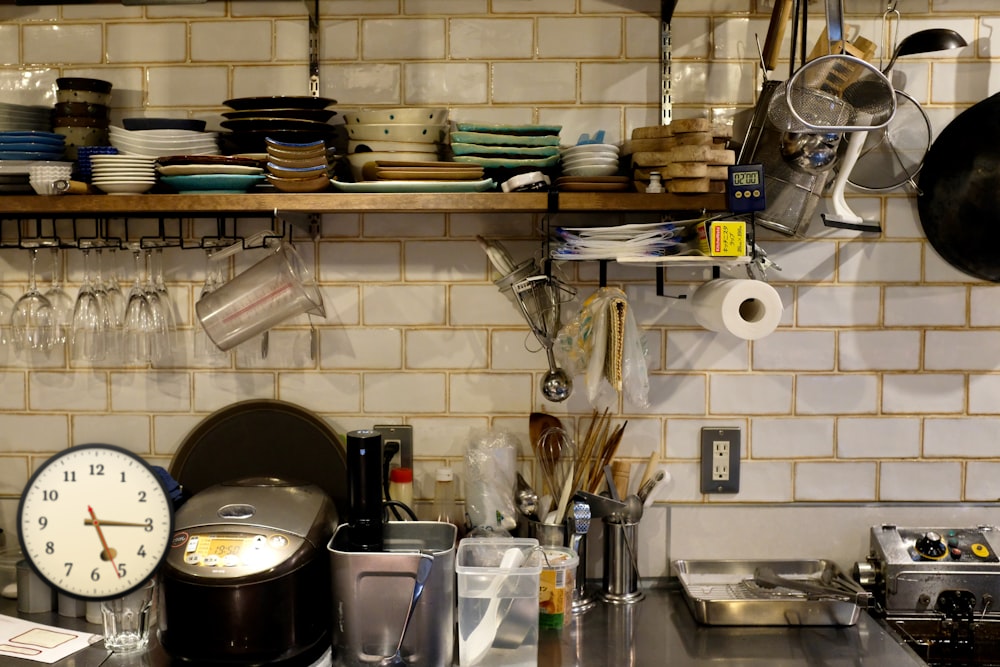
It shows 5h15m26s
